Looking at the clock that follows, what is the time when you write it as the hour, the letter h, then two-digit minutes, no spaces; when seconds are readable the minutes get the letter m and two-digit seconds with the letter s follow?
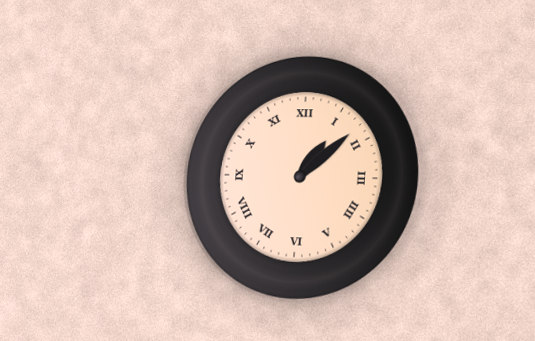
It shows 1h08
